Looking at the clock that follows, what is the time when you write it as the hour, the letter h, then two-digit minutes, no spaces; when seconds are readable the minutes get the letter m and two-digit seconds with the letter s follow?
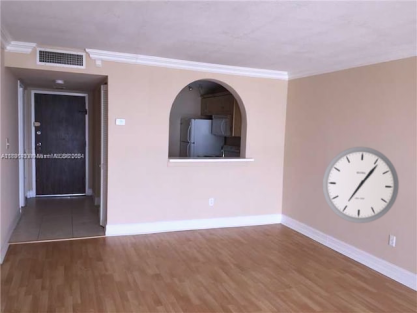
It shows 7h06
